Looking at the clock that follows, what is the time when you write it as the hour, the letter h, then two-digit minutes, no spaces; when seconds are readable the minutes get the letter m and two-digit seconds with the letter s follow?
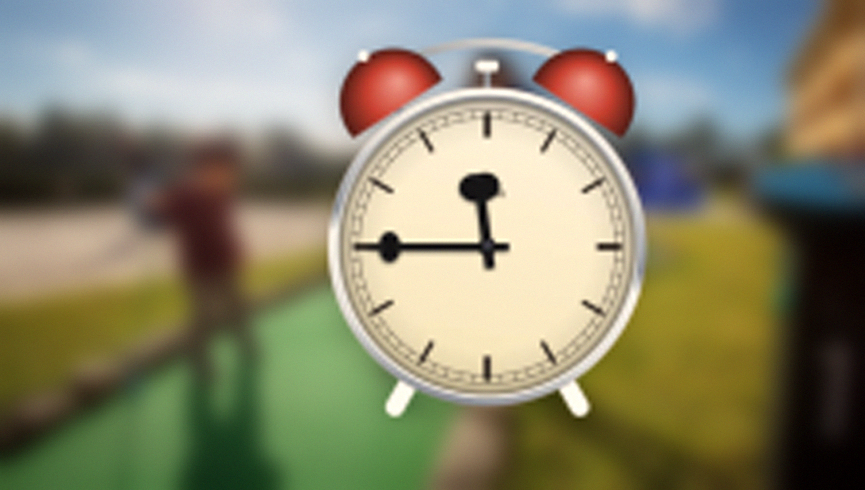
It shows 11h45
